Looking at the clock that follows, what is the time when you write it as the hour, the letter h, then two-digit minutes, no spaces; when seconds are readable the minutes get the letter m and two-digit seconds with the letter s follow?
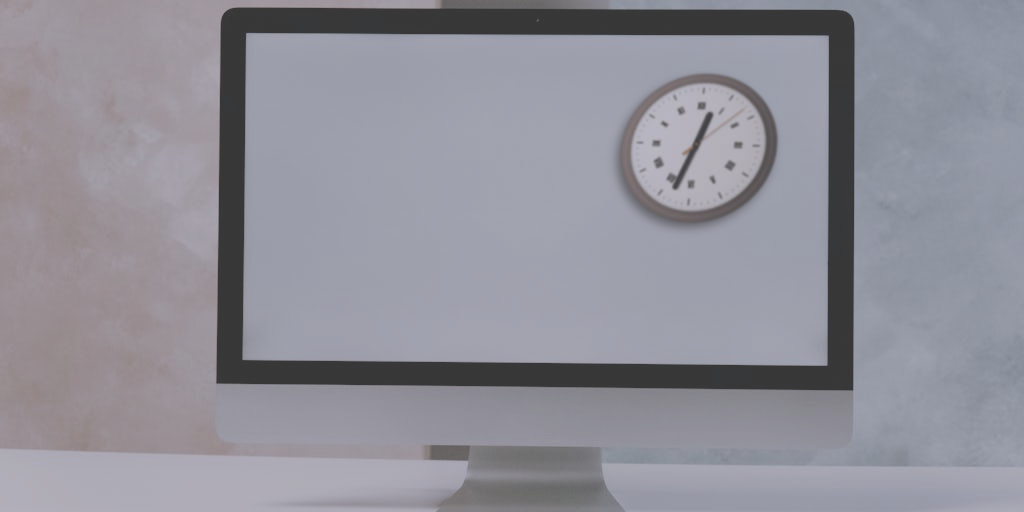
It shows 12h33m08s
